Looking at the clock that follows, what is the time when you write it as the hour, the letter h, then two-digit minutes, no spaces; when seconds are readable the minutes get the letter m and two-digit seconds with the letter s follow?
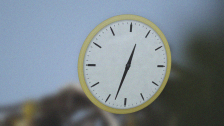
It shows 12h33
